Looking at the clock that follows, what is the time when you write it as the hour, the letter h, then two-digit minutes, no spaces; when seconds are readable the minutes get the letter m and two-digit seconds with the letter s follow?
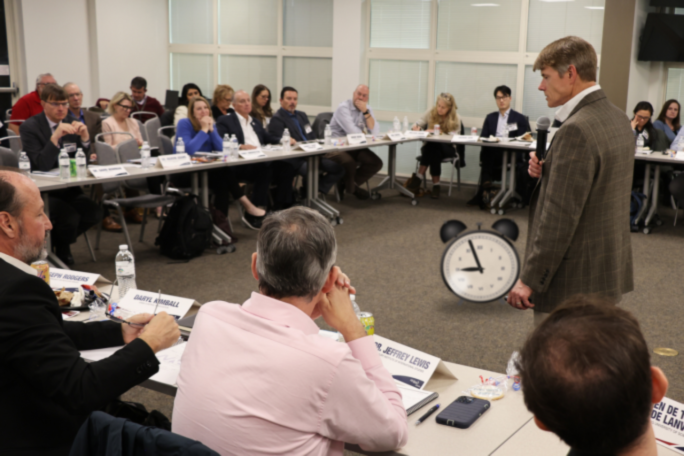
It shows 8h57
